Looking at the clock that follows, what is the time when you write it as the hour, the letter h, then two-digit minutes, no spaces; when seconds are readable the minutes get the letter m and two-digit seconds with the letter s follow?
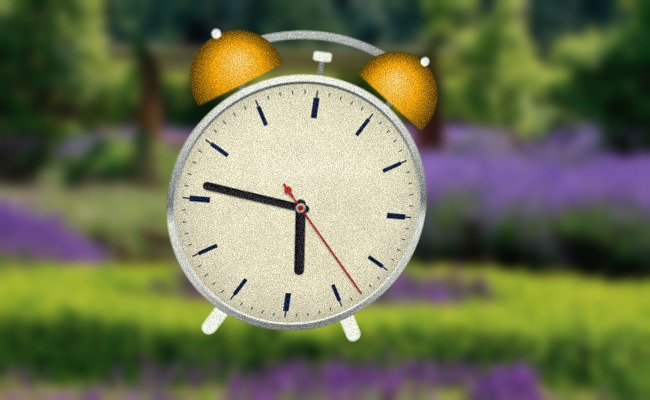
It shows 5h46m23s
